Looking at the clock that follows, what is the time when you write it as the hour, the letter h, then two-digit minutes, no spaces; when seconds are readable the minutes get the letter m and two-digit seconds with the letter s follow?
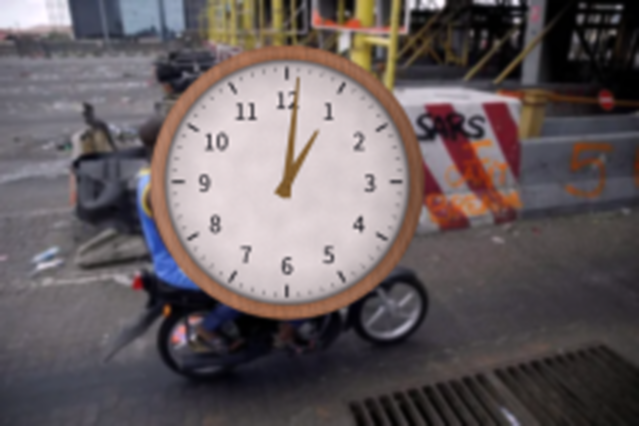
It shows 1h01
